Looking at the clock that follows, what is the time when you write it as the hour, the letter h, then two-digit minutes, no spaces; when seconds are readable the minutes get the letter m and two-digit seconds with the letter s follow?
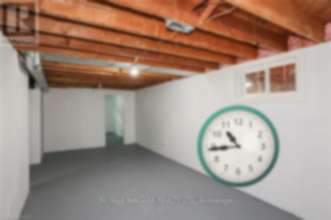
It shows 10h44
